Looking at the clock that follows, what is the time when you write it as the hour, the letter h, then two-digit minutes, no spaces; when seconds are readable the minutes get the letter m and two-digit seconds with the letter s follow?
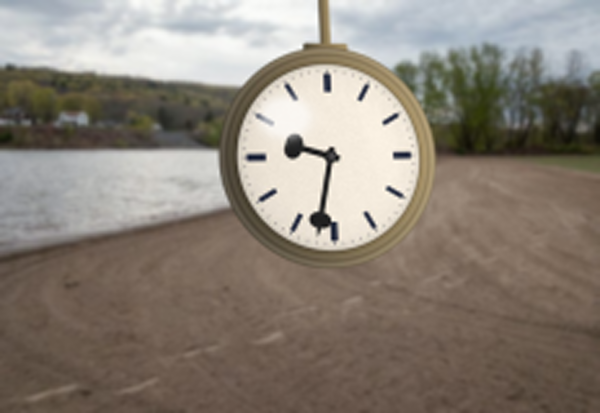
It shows 9h32
